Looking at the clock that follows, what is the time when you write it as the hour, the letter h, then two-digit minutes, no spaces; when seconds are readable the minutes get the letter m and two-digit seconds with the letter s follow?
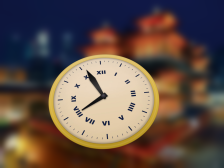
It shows 7h56
